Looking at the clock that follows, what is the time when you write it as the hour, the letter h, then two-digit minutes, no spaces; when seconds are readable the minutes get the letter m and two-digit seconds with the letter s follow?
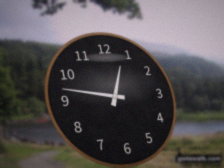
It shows 12h47
